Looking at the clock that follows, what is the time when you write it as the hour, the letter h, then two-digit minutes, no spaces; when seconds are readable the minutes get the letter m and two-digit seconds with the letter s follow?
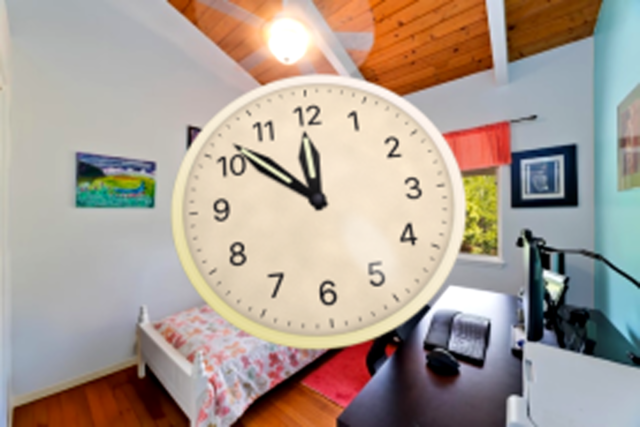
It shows 11h52
